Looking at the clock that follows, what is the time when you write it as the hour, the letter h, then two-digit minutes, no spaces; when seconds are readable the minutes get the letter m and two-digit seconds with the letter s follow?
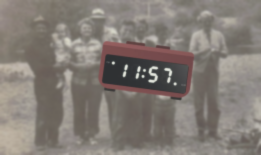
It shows 11h57
